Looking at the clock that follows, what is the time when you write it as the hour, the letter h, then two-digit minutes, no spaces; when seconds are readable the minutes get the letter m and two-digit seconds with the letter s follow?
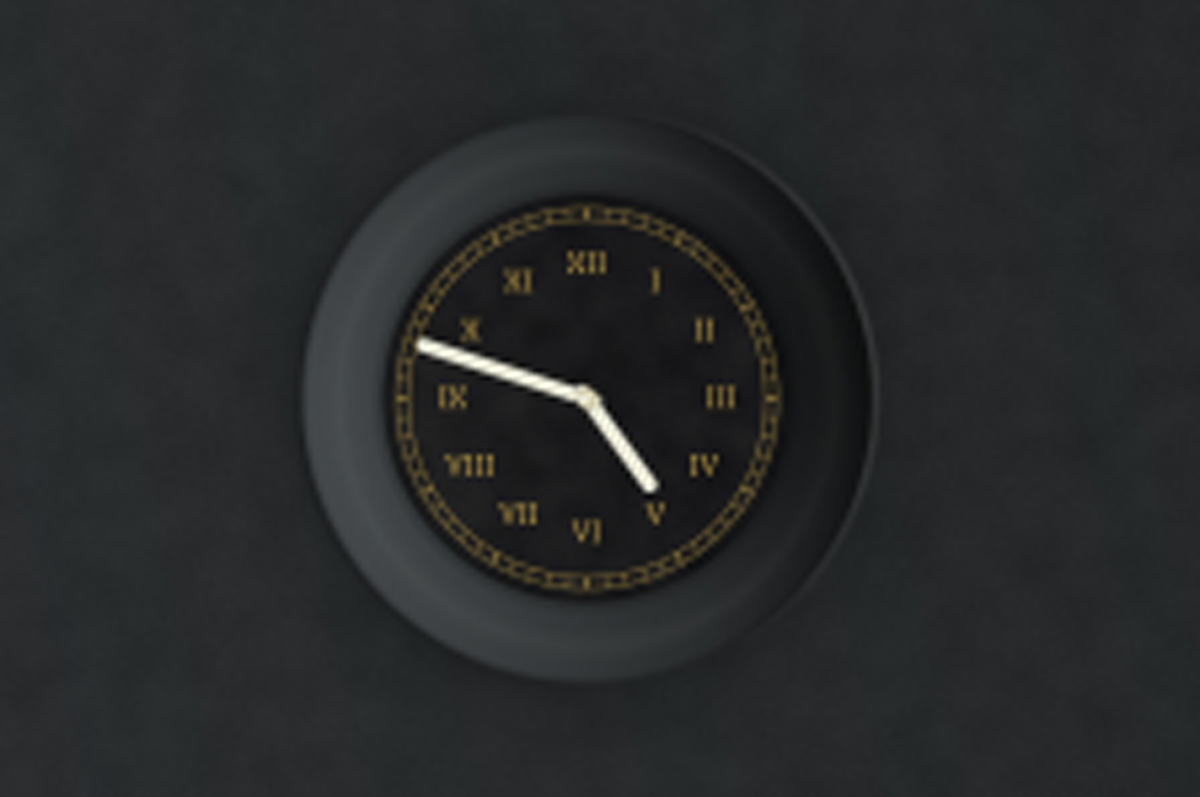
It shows 4h48
